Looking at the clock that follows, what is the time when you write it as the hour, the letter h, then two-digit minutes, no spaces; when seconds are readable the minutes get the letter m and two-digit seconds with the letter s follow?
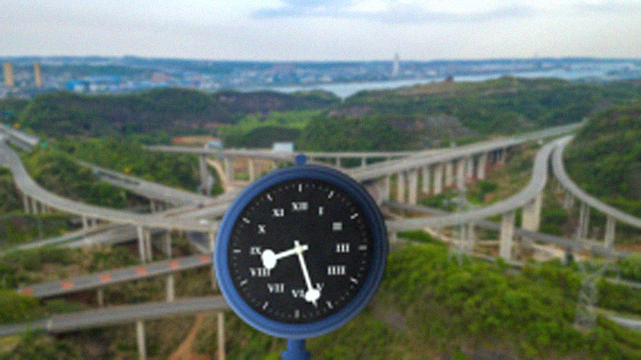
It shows 8h27
